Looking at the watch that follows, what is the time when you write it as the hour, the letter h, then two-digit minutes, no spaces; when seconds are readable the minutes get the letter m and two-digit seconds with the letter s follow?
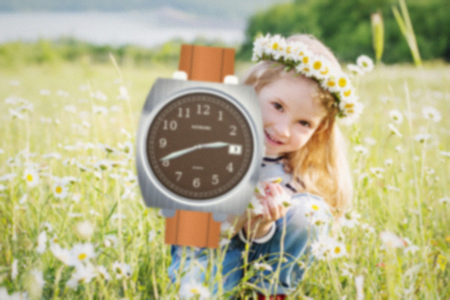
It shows 2h41
